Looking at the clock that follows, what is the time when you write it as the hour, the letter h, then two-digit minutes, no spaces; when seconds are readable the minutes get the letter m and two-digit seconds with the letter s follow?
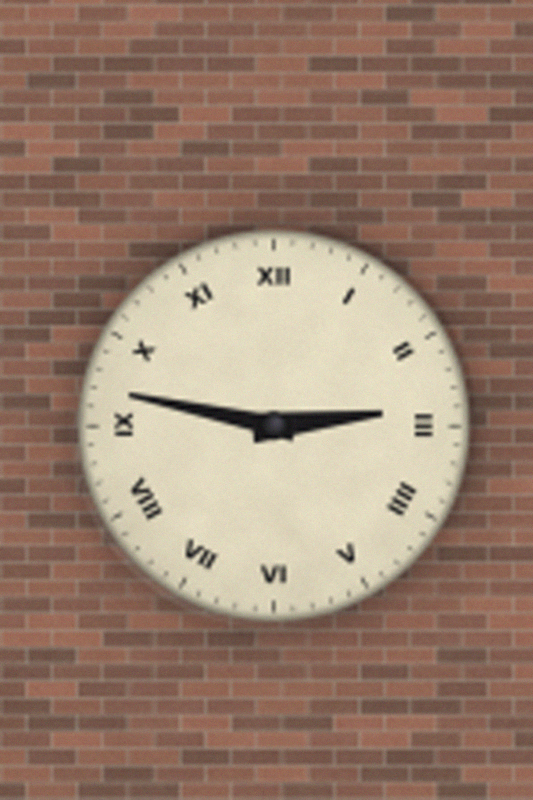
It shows 2h47
